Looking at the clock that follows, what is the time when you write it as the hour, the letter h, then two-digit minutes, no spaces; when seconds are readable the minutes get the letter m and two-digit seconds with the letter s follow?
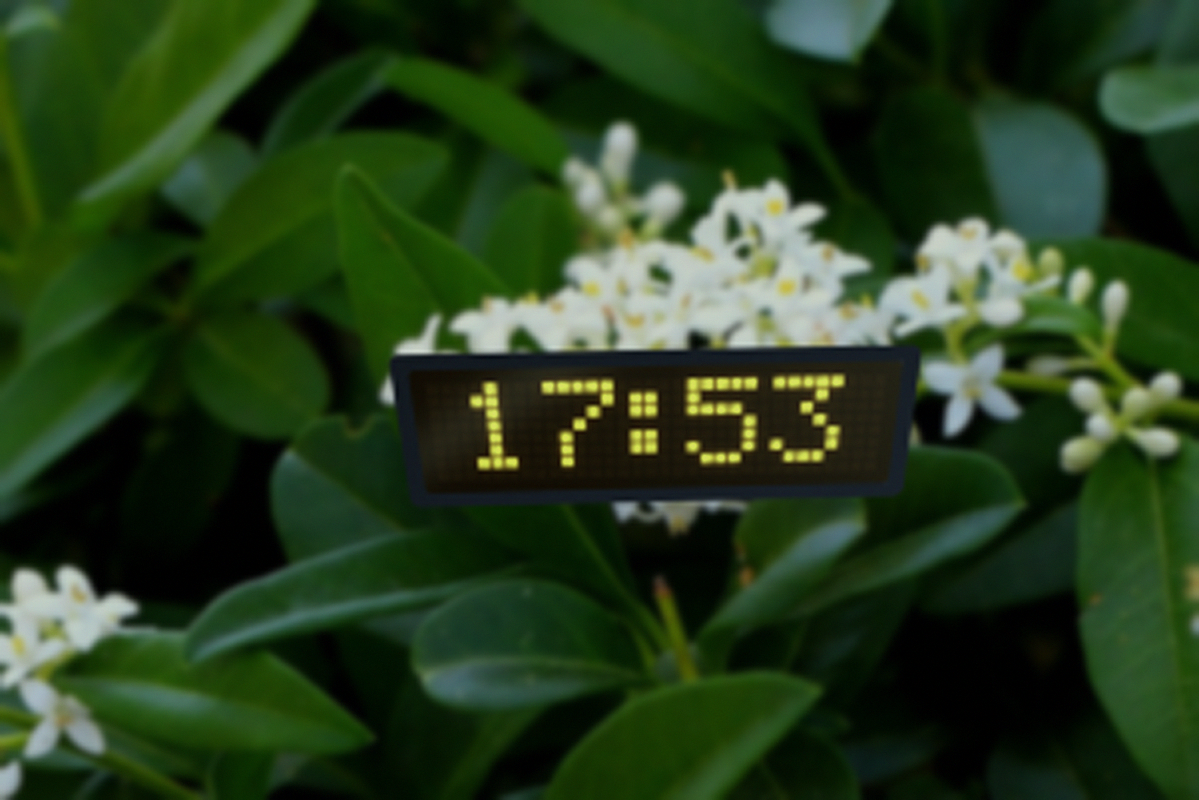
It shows 17h53
